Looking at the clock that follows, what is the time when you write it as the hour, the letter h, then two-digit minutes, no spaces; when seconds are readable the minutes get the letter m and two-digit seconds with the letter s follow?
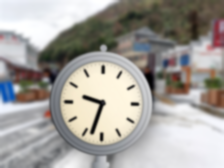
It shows 9h33
